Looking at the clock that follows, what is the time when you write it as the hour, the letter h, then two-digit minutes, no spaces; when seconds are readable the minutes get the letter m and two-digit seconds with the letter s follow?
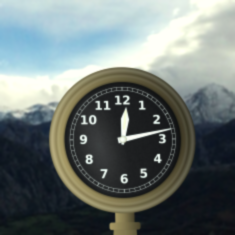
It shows 12h13
